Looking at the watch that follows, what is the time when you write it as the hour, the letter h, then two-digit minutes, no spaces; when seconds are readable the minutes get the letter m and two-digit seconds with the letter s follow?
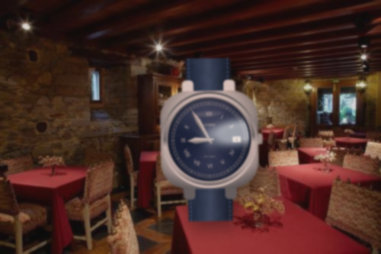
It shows 8h55
